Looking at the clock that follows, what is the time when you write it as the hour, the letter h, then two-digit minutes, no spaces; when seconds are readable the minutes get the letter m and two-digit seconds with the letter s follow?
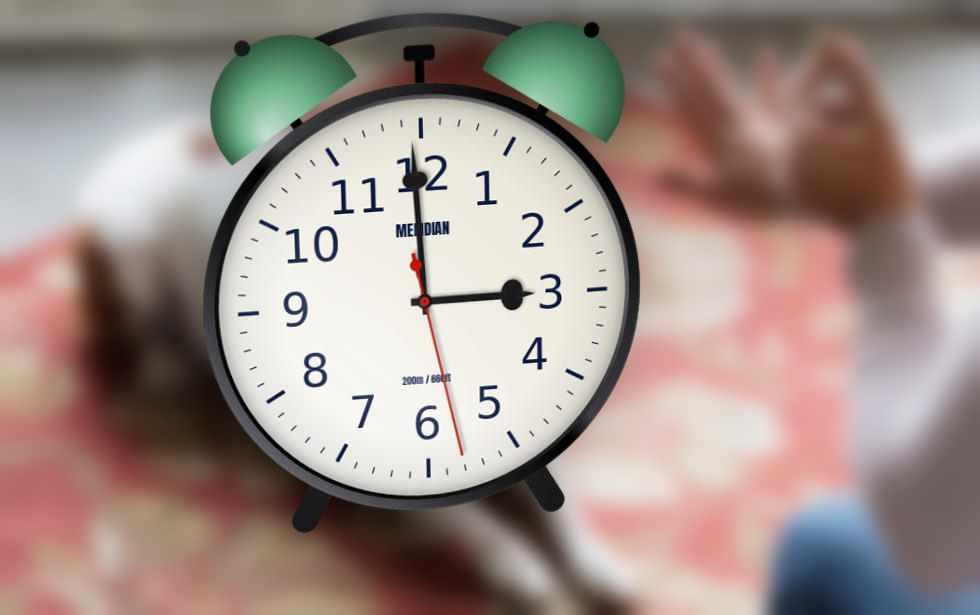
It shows 2h59m28s
